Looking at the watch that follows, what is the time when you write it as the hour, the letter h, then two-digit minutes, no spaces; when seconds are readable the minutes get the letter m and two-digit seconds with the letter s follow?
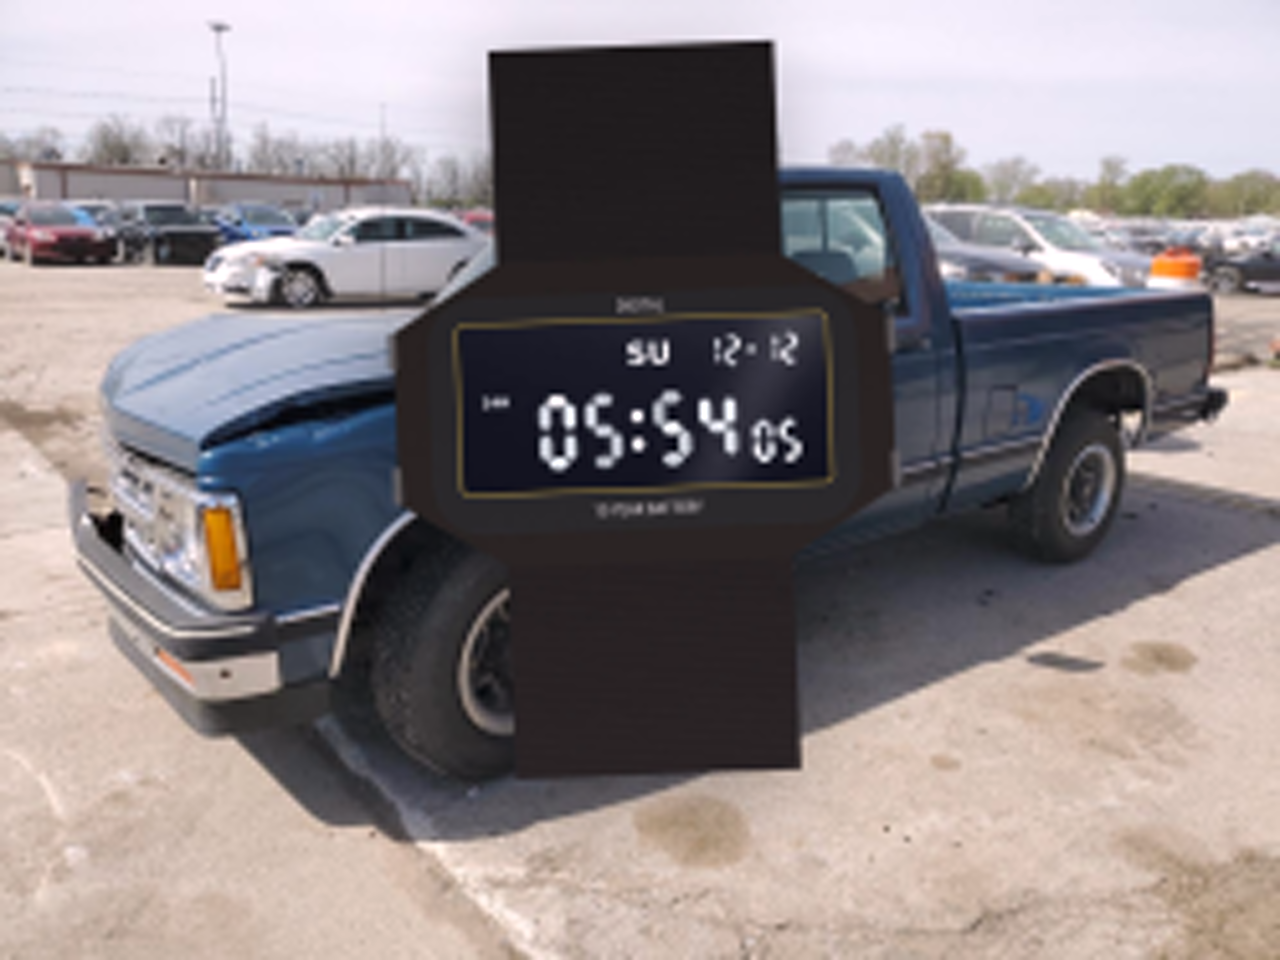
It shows 5h54m05s
